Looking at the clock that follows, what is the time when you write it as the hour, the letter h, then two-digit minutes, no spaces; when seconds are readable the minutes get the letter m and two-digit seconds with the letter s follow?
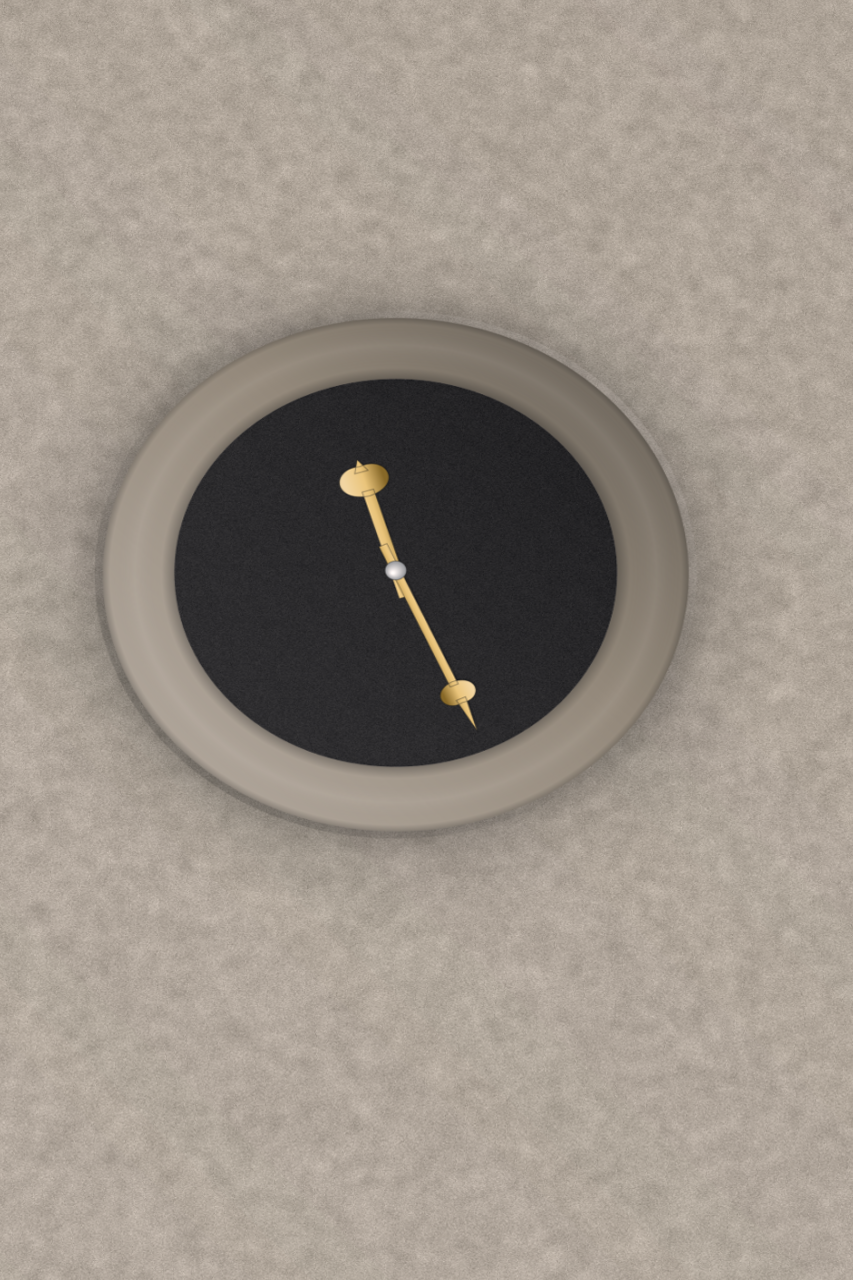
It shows 11h26
